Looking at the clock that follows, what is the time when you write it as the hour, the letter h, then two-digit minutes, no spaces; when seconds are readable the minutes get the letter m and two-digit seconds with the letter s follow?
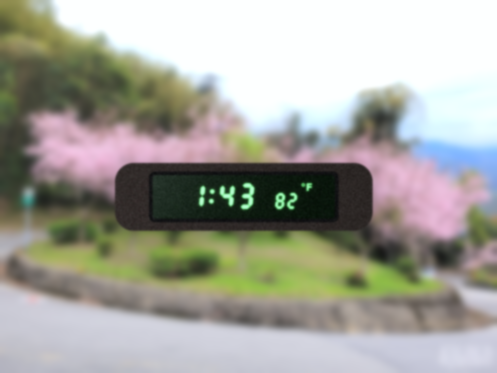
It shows 1h43
